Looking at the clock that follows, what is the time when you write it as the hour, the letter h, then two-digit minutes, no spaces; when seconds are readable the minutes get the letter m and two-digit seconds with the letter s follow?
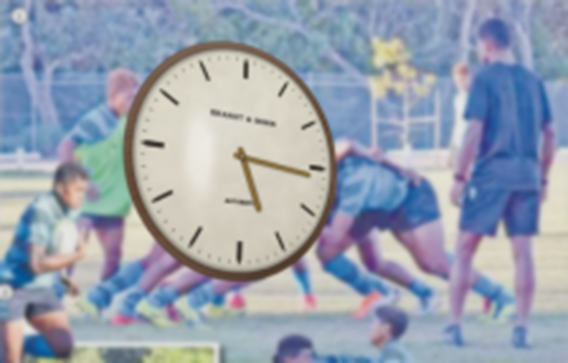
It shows 5h16
